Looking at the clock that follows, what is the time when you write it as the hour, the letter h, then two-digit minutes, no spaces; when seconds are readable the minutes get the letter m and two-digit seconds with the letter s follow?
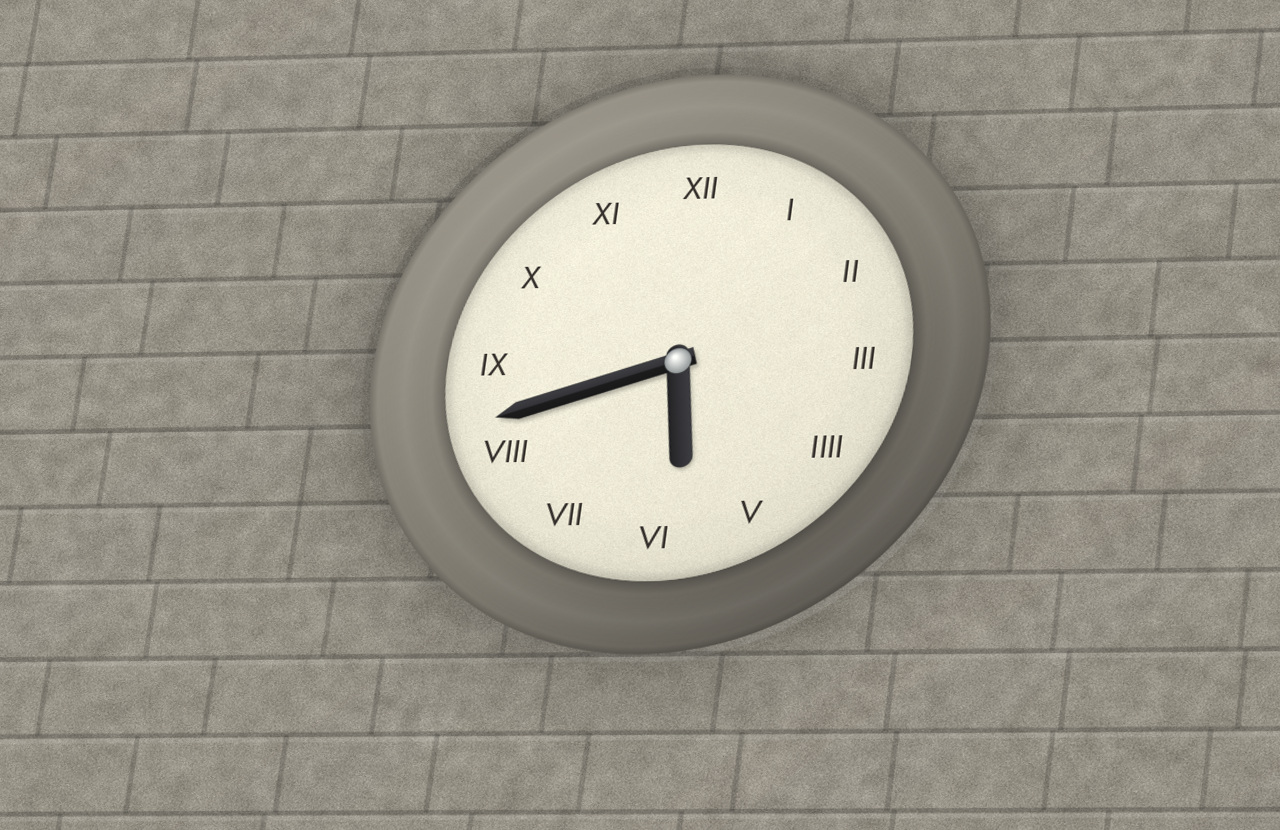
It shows 5h42
